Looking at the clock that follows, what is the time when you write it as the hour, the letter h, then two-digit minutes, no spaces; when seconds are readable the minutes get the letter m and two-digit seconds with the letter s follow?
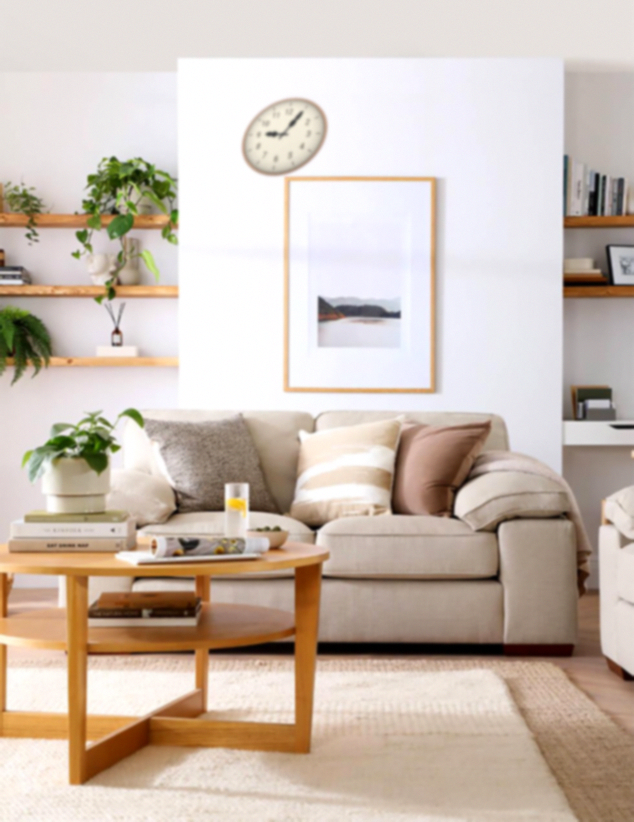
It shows 9h05
